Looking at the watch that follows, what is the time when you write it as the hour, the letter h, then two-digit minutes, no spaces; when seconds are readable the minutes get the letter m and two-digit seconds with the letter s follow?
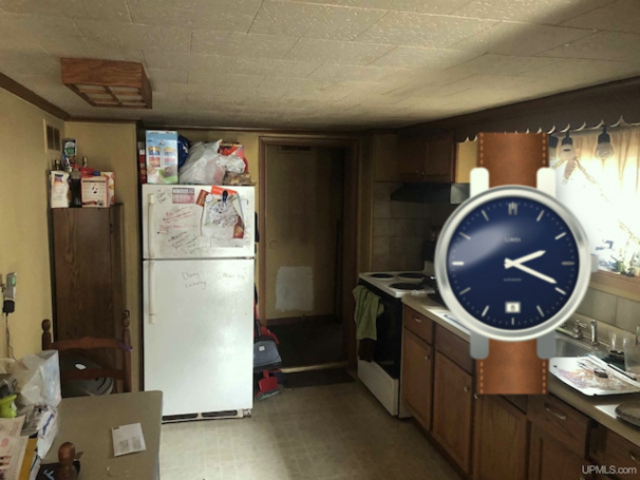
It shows 2h19
